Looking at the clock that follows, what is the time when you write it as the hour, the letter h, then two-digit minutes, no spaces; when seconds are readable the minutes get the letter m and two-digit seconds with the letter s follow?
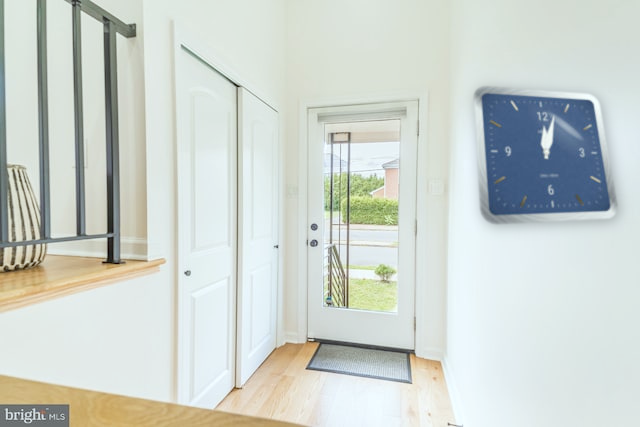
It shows 12h03
